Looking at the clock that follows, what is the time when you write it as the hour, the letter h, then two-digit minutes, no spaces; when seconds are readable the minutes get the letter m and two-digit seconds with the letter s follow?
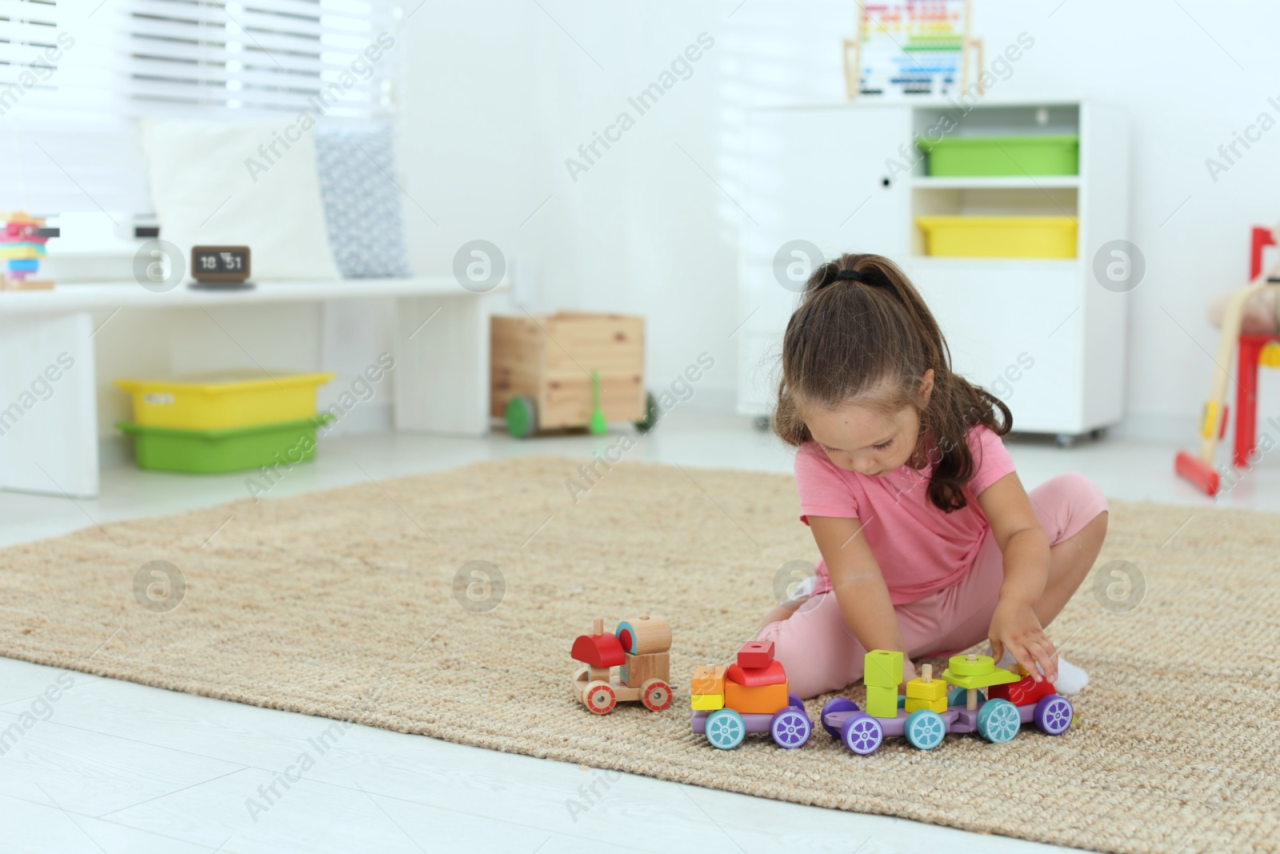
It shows 18h51
